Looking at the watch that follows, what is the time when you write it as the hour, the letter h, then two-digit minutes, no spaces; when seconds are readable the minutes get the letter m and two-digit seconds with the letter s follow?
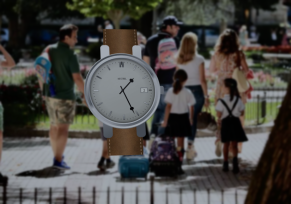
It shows 1h26
